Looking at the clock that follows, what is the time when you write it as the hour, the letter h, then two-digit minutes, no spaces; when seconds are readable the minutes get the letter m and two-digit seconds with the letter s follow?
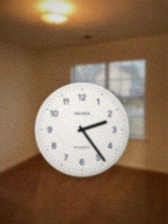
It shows 2h24
